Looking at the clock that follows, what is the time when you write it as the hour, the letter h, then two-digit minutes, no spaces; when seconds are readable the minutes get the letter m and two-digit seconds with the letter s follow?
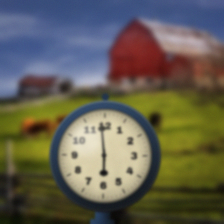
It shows 5h59
